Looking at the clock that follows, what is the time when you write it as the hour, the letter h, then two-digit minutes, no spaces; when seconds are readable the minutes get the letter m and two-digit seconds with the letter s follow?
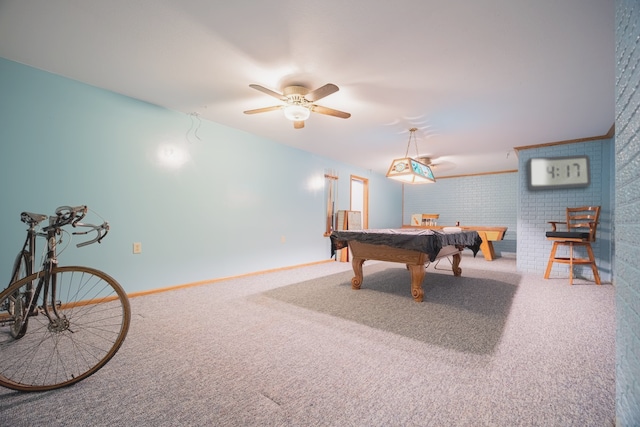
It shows 4h17
